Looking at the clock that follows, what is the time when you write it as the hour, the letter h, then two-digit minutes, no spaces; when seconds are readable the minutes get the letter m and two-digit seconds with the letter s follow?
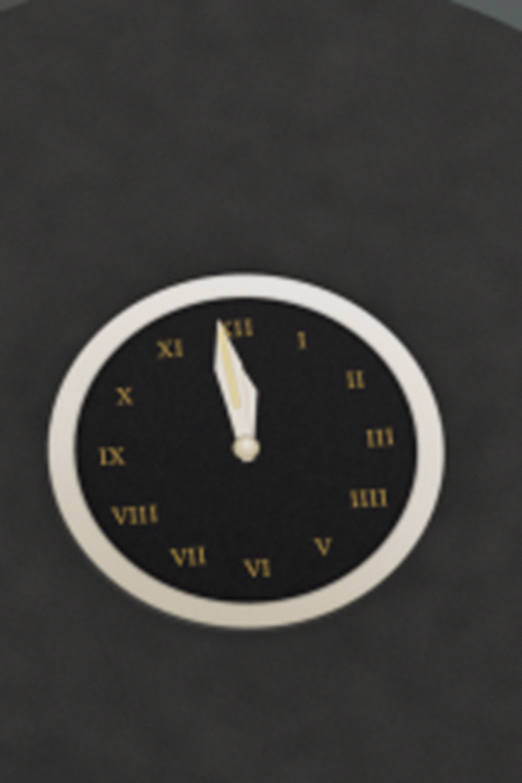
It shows 11h59
